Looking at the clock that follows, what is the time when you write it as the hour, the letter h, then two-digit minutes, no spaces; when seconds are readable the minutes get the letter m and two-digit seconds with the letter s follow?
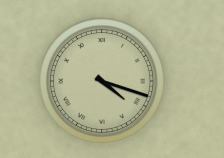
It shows 4h18
